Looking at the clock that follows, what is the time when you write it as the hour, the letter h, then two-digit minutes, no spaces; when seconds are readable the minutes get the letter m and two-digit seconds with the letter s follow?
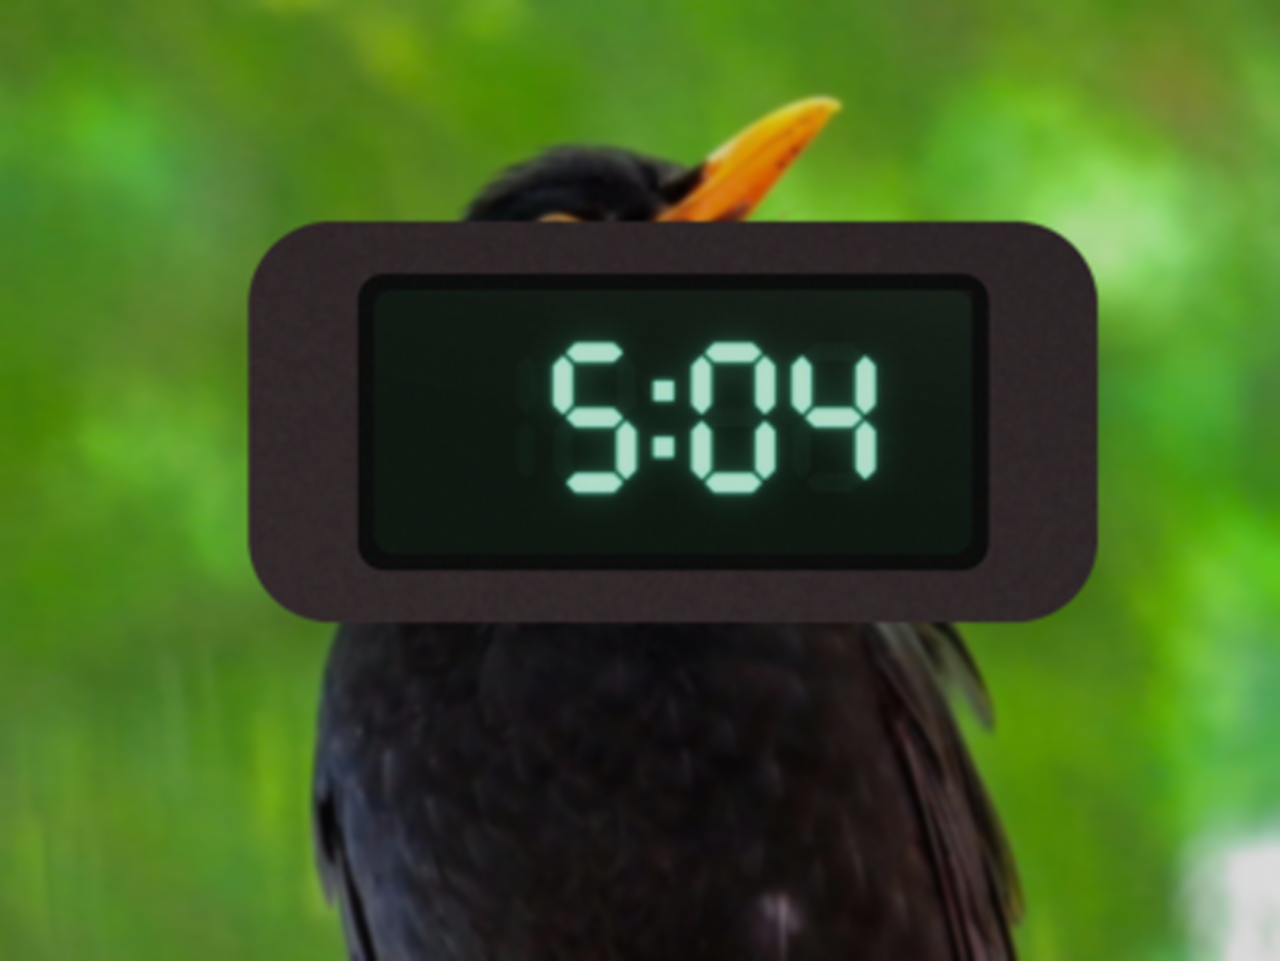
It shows 5h04
